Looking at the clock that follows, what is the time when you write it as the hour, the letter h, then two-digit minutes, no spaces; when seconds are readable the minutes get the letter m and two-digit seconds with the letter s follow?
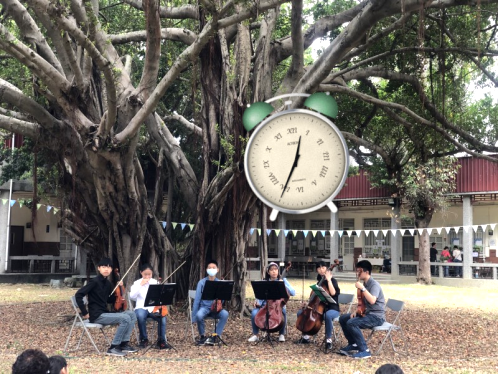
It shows 12h35
